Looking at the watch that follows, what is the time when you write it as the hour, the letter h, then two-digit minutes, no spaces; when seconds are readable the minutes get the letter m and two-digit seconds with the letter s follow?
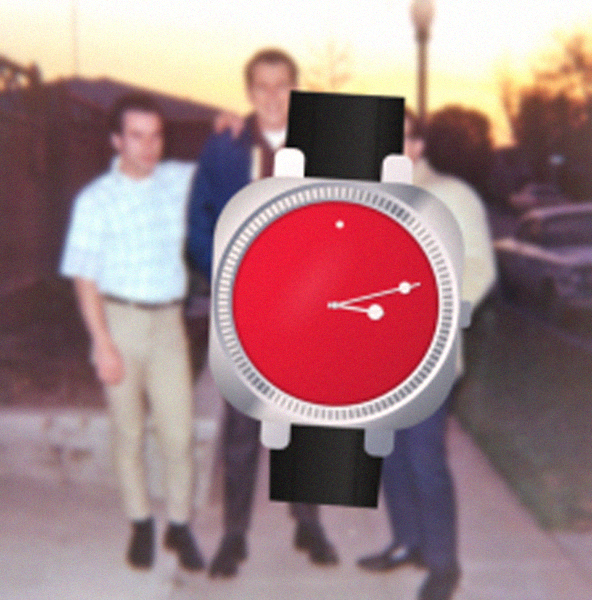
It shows 3h12
